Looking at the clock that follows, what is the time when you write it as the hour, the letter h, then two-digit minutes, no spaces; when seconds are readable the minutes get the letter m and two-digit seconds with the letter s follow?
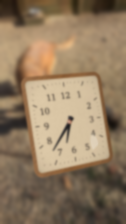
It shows 6h37
